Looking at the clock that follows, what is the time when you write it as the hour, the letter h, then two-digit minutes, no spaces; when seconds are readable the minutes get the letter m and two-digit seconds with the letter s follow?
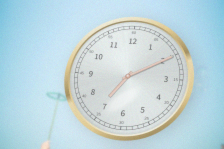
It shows 7h10
